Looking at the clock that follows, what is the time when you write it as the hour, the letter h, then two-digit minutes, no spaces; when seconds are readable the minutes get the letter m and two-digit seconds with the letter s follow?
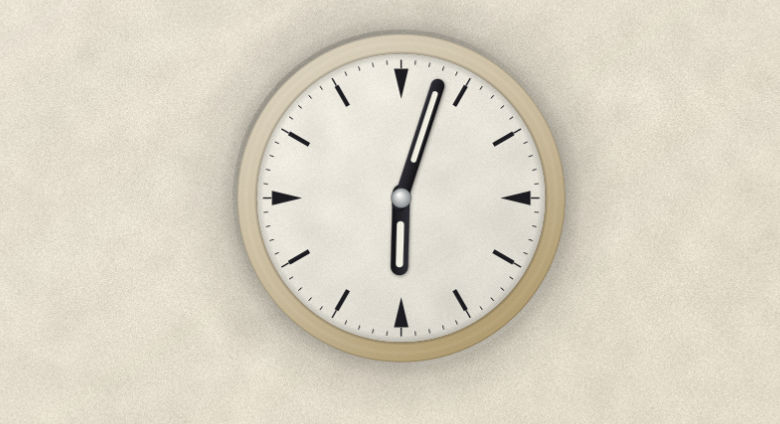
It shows 6h03
